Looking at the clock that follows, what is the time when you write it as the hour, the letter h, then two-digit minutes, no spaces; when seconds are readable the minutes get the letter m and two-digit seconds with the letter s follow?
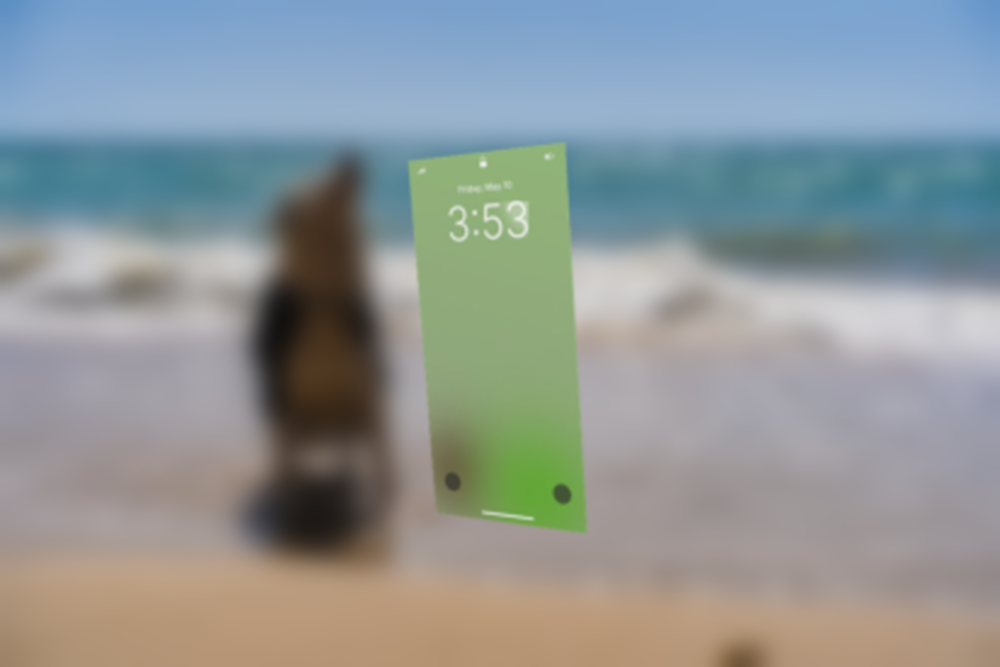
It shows 3h53
